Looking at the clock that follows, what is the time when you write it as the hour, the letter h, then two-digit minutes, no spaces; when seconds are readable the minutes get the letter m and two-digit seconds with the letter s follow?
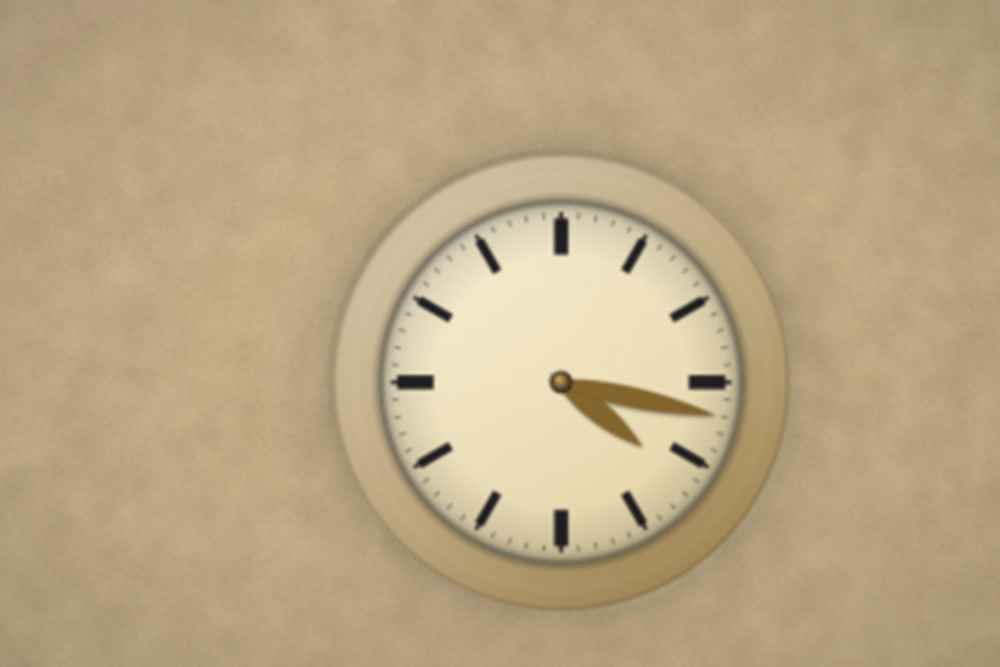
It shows 4h17
